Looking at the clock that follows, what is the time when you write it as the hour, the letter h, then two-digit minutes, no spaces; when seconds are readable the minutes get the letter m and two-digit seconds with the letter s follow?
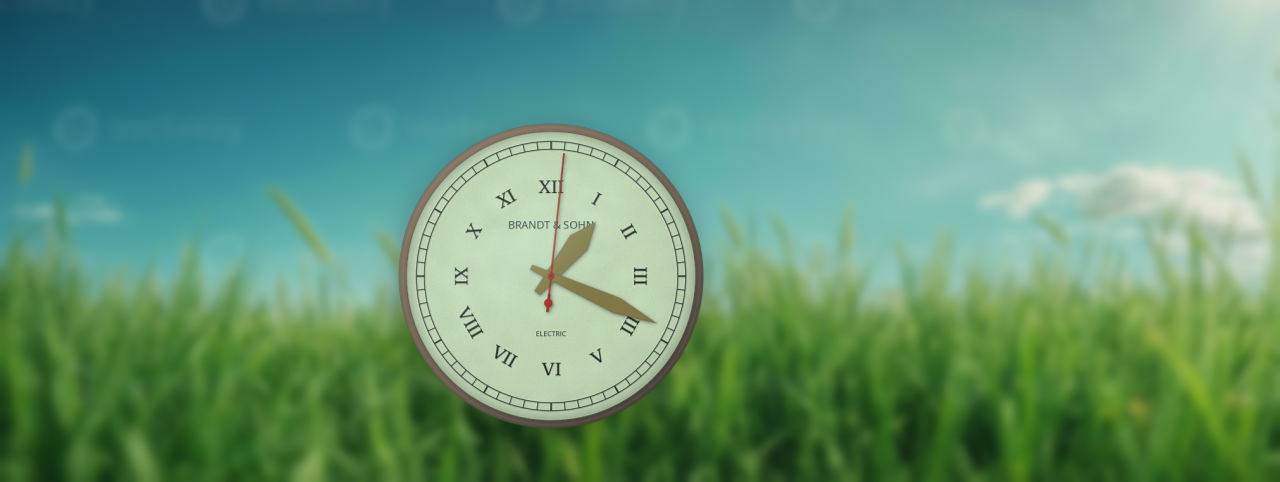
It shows 1h19m01s
